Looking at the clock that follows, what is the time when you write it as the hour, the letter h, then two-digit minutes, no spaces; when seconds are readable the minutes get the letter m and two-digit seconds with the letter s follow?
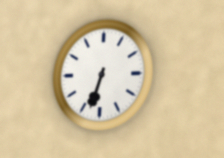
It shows 6h33
